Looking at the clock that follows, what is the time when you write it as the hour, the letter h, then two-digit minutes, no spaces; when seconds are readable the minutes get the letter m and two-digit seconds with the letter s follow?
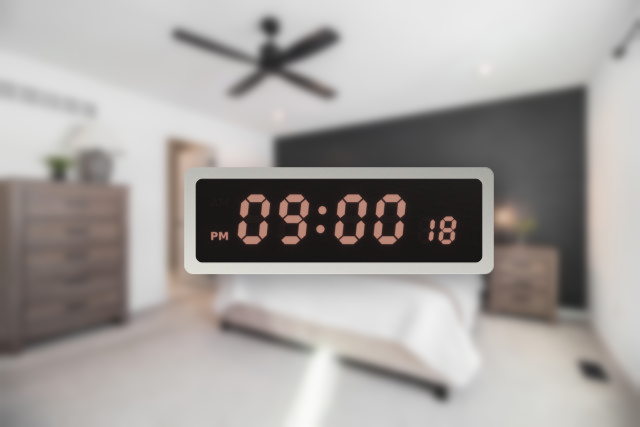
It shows 9h00m18s
